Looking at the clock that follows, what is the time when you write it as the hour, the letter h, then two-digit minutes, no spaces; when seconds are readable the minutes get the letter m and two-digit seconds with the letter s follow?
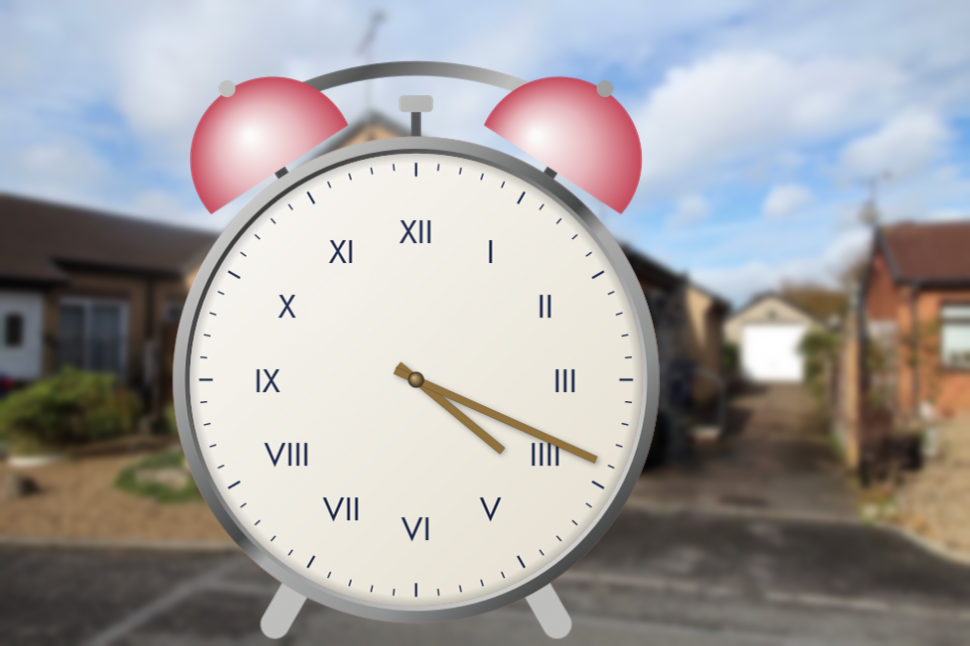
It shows 4h19
